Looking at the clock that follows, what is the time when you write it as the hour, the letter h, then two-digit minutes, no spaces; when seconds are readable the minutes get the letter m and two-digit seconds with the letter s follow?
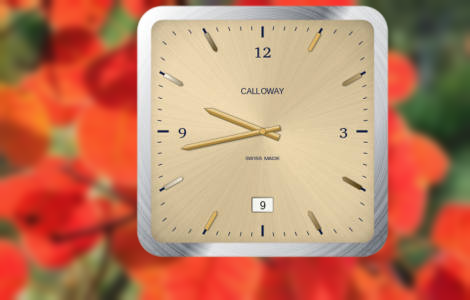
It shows 9h43
